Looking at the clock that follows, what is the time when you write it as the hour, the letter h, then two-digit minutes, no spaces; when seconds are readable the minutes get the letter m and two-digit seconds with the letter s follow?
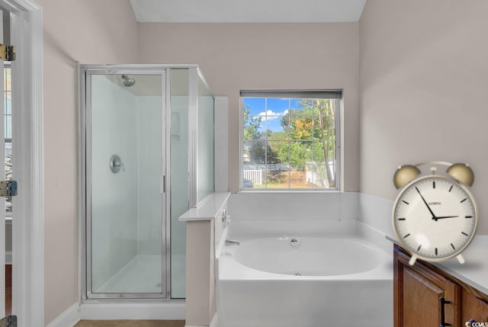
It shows 2h55
